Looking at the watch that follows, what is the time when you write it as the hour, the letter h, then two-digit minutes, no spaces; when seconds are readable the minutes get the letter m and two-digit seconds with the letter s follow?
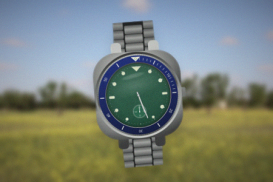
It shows 5h27
